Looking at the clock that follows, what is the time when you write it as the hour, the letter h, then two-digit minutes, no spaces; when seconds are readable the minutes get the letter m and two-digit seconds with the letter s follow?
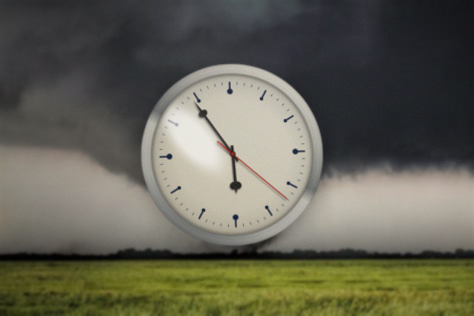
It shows 5h54m22s
